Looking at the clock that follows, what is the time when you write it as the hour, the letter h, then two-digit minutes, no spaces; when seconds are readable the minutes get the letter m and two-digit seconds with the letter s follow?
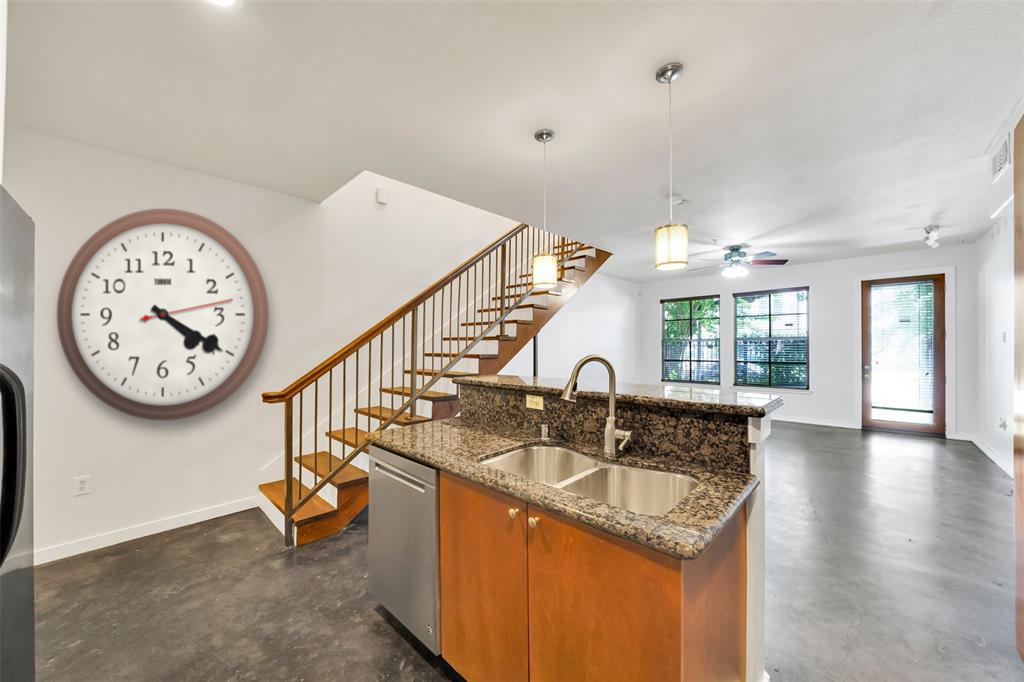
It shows 4h20m13s
